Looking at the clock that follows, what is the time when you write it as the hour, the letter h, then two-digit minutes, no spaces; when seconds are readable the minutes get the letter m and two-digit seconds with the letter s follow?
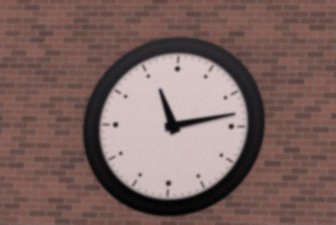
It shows 11h13
